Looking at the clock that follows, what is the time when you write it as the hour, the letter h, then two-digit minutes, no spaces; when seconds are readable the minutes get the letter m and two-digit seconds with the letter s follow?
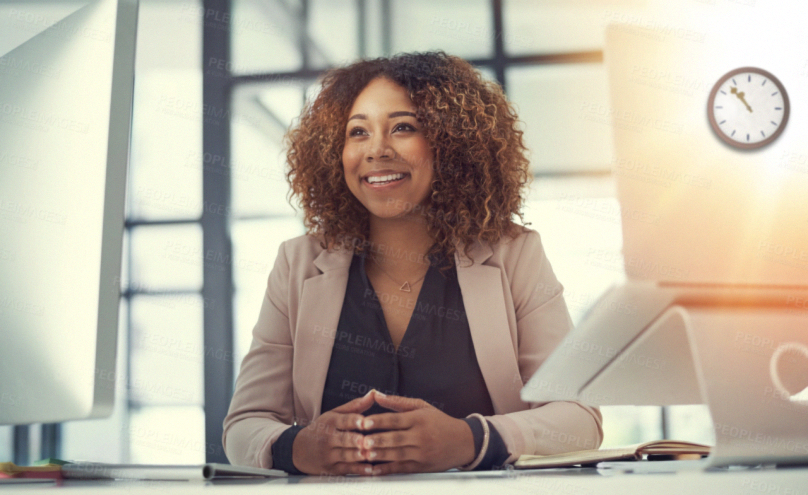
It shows 10h53
